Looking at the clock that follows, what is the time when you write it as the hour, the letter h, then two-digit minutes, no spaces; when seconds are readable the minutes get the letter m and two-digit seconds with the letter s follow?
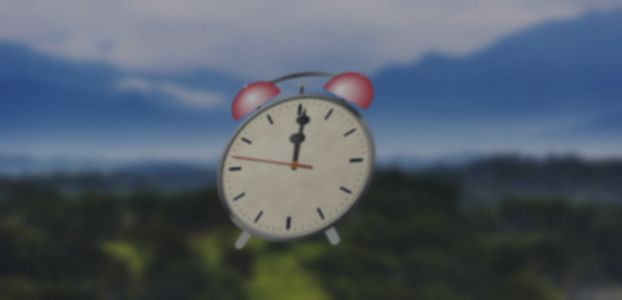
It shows 12h00m47s
